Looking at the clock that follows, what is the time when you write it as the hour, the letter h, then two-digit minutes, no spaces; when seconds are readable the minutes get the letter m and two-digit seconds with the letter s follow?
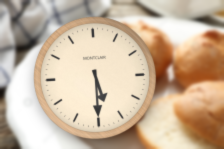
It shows 5h30
